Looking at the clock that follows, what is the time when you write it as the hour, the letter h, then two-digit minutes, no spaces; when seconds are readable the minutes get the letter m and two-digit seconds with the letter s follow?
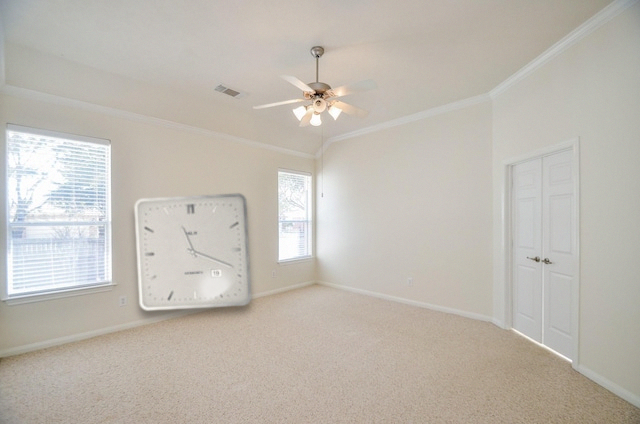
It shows 11h19
